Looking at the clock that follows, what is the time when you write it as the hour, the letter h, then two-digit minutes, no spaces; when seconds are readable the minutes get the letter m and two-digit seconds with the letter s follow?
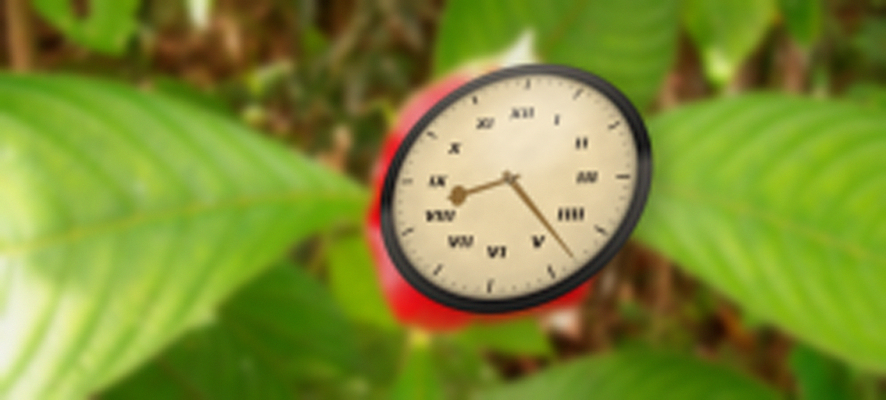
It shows 8h23
